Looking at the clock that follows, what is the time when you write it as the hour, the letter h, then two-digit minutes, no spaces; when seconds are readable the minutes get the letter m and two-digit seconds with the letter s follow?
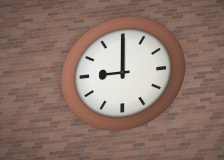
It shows 9h00
